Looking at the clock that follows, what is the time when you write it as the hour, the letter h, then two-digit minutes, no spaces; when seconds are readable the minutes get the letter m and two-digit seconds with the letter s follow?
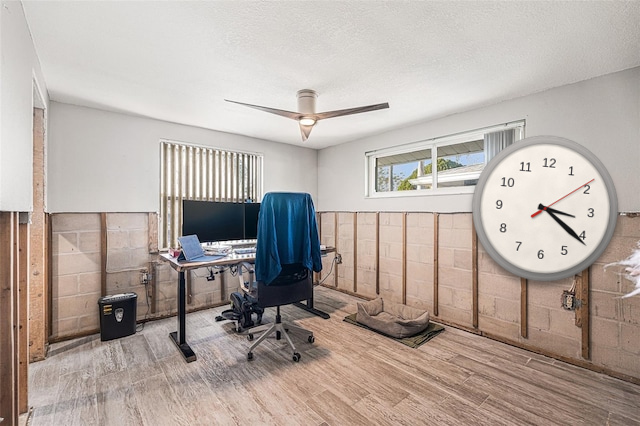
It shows 3h21m09s
